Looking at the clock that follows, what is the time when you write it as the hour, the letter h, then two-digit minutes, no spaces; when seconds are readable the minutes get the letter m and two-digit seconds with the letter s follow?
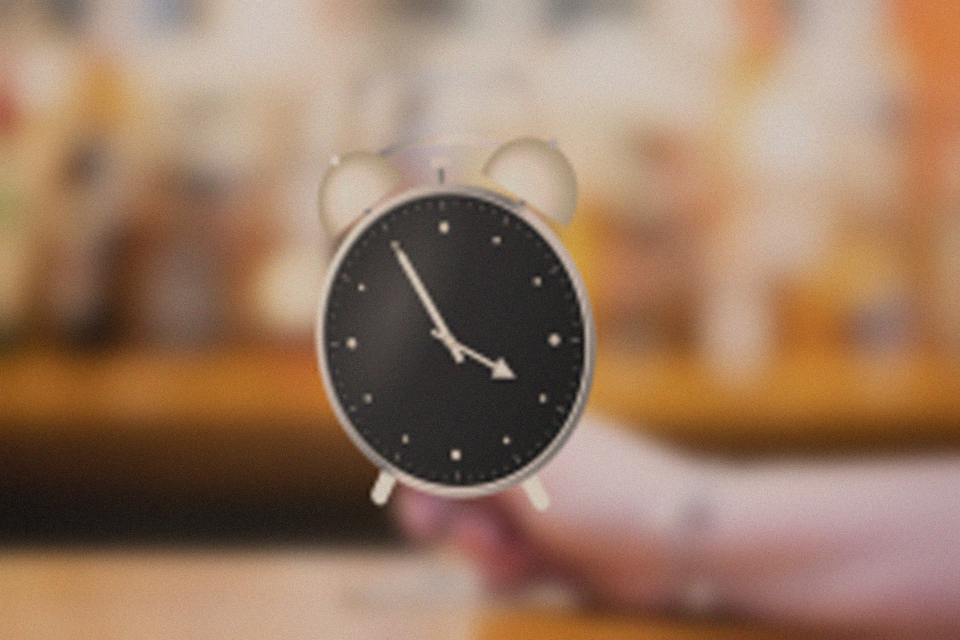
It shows 3h55
